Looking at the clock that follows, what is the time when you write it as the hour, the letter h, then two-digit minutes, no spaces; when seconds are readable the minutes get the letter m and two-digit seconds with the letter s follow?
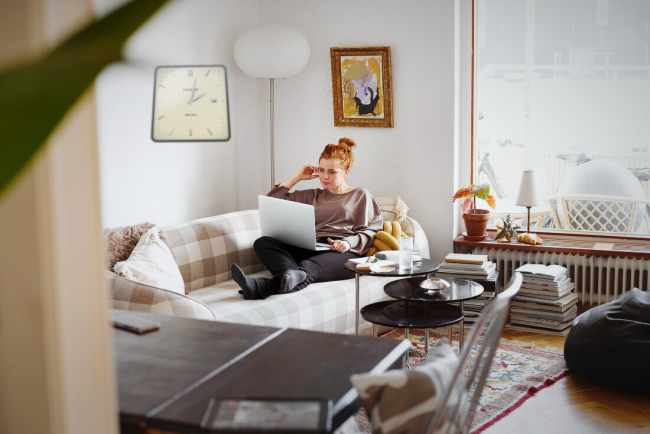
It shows 2h02
